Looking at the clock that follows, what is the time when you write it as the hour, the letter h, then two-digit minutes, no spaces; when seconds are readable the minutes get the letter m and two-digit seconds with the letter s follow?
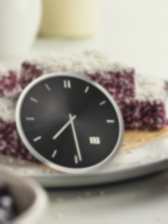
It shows 7h29
